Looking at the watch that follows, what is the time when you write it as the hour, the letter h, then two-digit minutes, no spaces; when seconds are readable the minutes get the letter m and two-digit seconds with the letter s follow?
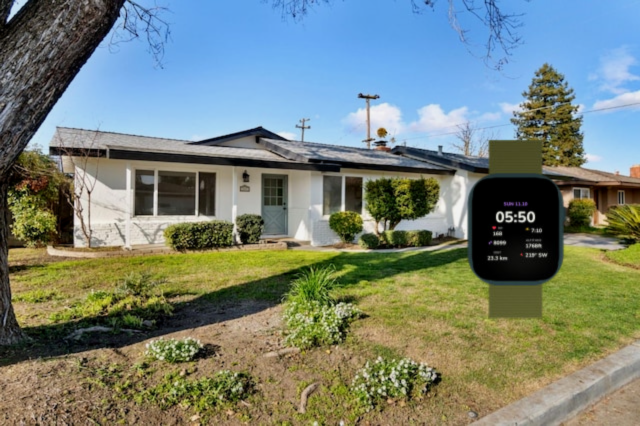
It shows 5h50
